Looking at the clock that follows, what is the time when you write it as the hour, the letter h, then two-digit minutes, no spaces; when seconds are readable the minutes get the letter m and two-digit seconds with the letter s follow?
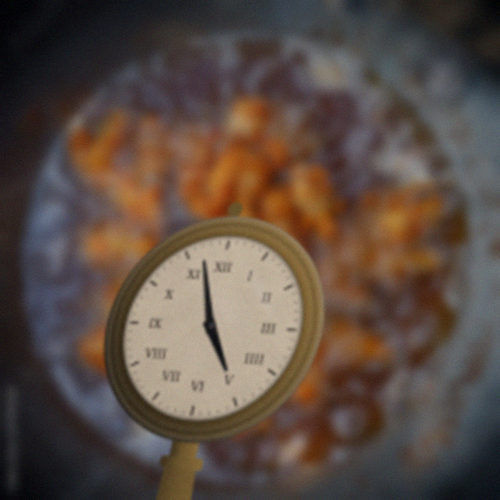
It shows 4h57
